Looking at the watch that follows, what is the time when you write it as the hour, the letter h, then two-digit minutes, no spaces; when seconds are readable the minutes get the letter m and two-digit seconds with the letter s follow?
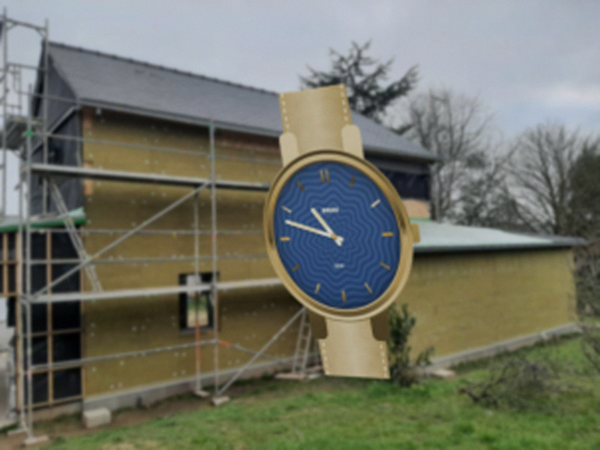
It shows 10h48
